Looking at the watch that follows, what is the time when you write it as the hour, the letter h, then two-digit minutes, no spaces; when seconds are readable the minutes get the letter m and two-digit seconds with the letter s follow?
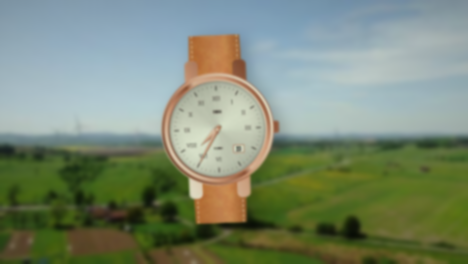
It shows 7h35
